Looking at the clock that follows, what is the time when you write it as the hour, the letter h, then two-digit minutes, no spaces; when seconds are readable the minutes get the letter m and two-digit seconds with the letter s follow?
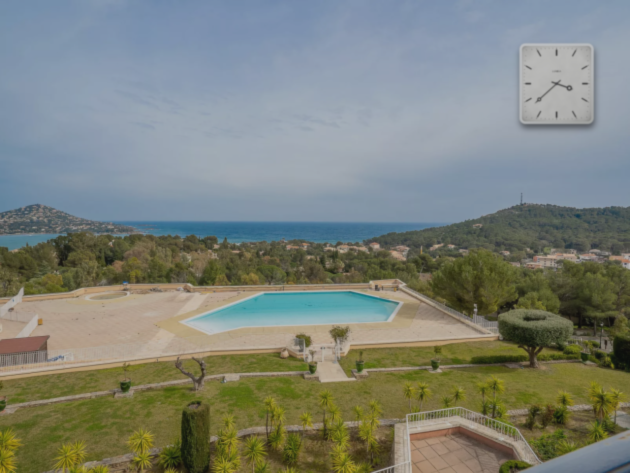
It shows 3h38
